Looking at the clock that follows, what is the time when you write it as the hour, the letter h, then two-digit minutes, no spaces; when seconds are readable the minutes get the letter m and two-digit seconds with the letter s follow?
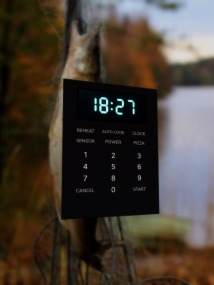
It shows 18h27
